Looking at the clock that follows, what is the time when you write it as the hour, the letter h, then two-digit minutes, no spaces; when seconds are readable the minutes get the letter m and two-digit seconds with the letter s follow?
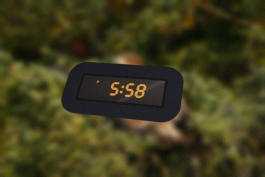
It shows 5h58
